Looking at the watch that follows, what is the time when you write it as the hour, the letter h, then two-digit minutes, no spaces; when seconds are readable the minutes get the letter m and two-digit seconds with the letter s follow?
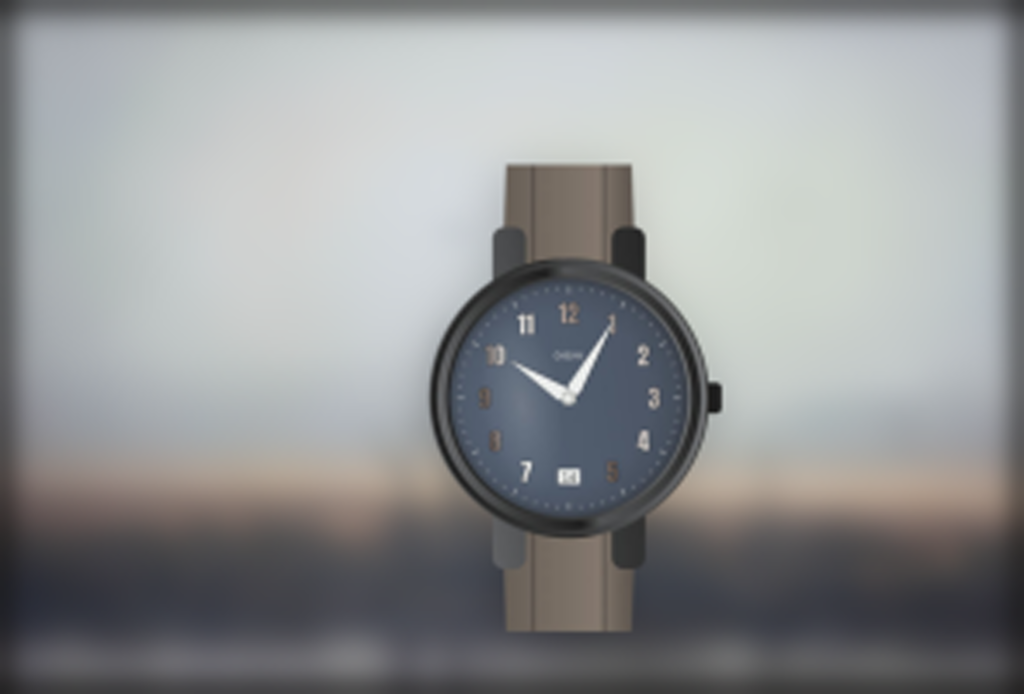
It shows 10h05
